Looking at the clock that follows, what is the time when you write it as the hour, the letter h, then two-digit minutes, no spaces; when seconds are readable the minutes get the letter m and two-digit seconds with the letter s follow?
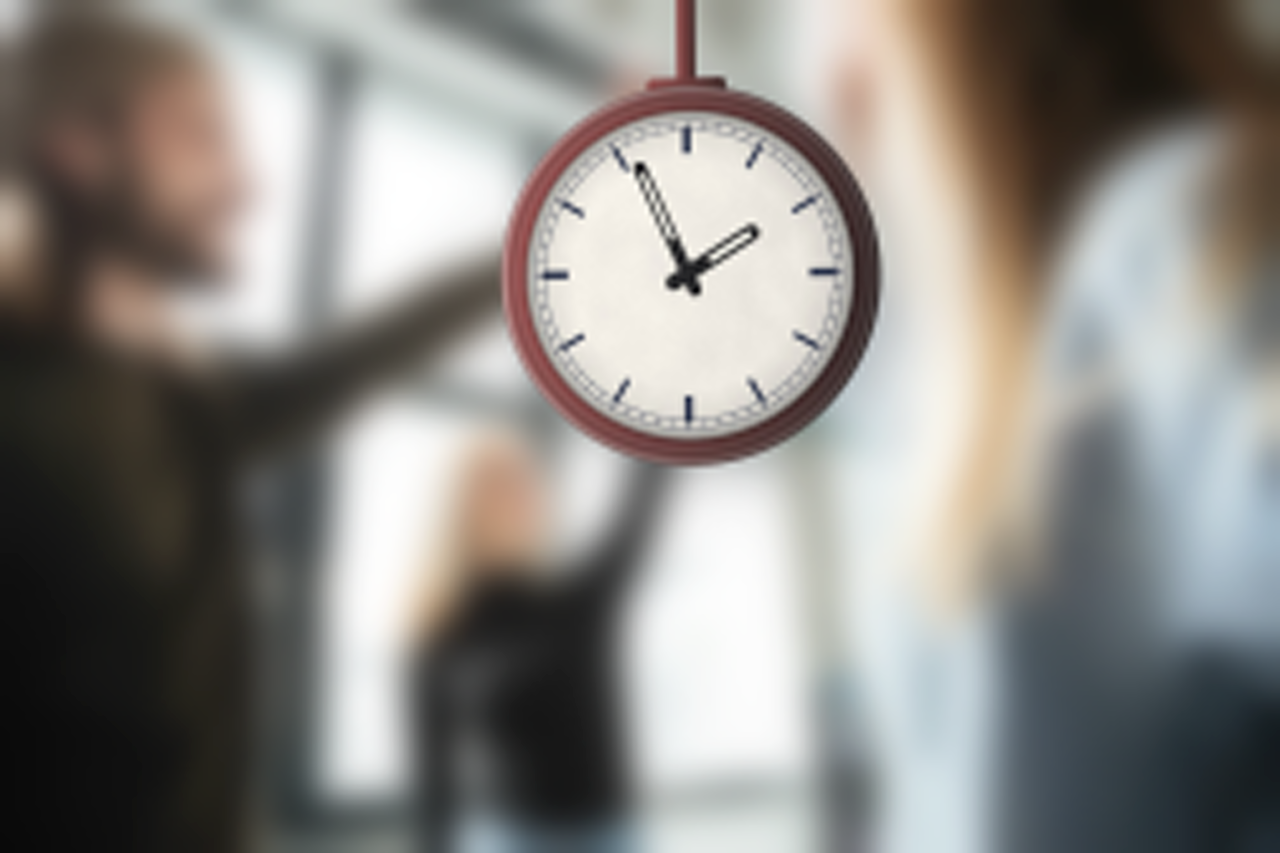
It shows 1h56
